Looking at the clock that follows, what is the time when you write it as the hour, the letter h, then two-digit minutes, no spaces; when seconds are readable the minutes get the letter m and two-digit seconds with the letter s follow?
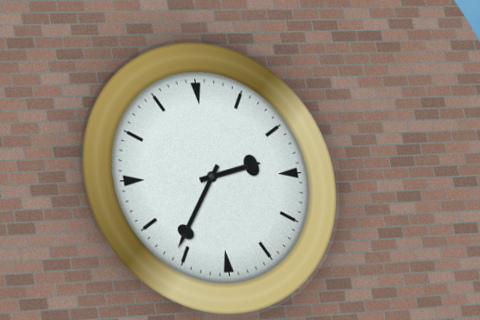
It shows 2h36
